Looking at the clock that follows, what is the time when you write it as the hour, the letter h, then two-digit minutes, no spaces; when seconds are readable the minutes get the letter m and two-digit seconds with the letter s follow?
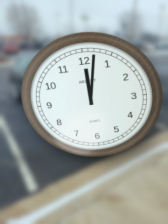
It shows 12h02
